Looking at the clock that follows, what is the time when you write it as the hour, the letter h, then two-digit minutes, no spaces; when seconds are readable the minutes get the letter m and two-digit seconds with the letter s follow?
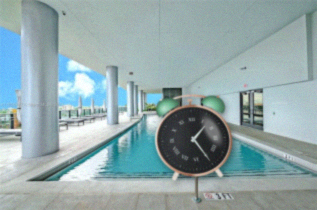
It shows 1h25
